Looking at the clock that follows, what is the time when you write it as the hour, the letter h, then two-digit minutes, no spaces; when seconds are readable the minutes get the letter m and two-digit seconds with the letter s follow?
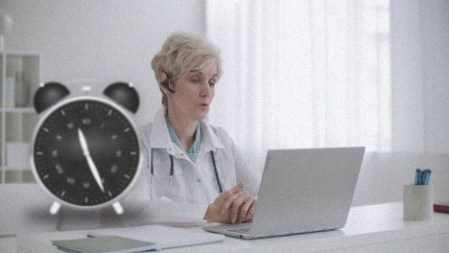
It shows 11h26
